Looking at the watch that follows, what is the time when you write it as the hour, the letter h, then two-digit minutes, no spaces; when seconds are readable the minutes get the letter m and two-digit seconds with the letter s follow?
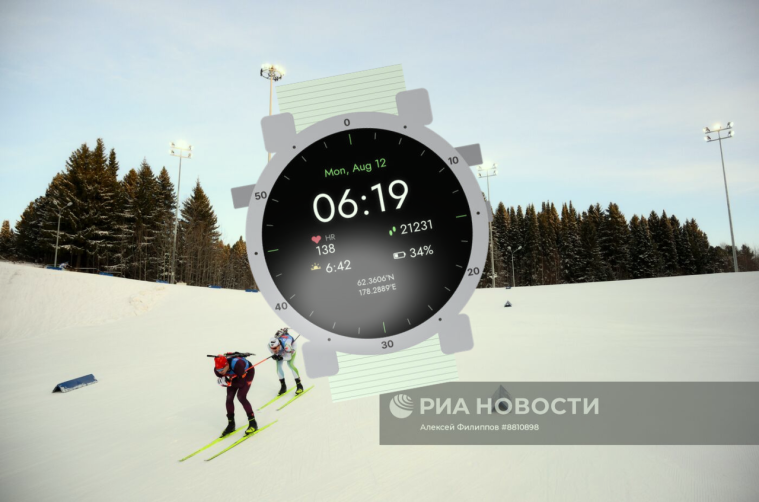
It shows 6h19
